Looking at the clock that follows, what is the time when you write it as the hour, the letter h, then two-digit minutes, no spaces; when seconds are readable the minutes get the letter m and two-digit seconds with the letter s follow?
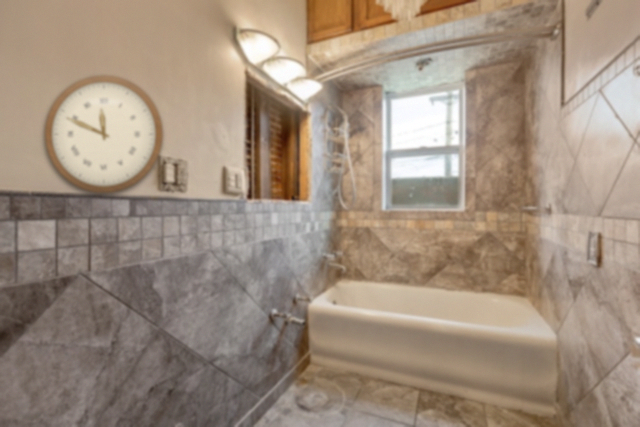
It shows 11h49
